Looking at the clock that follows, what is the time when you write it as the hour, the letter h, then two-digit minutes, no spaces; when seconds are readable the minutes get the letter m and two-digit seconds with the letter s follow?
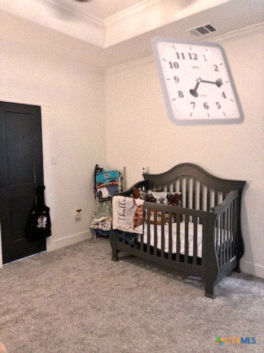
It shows 7h16
